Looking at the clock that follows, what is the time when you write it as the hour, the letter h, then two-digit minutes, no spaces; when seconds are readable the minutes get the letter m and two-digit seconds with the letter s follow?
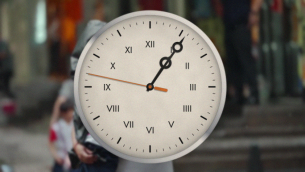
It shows 1h05m47s
